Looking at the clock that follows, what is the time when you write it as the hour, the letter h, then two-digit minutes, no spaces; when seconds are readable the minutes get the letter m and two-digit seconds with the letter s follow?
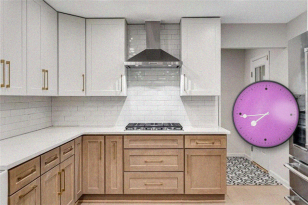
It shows 7h44
